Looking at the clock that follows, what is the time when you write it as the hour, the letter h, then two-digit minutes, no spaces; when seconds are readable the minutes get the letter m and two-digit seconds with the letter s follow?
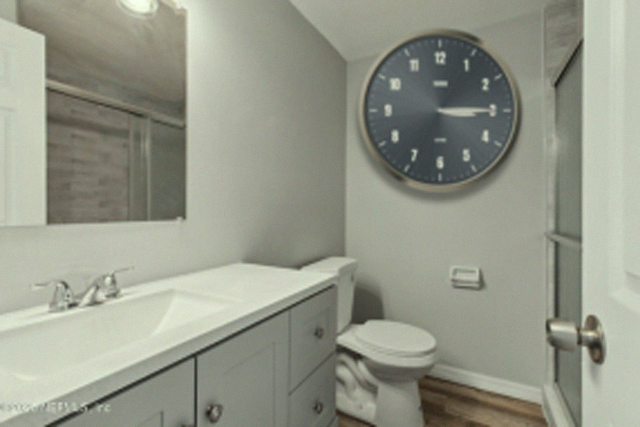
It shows 3h15
